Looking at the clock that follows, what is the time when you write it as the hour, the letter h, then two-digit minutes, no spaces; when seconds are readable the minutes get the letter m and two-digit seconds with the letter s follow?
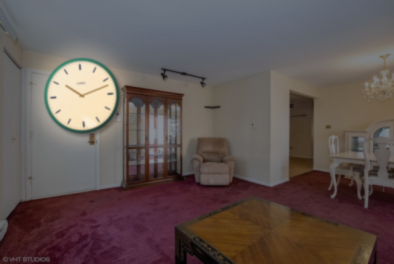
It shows 10h12
